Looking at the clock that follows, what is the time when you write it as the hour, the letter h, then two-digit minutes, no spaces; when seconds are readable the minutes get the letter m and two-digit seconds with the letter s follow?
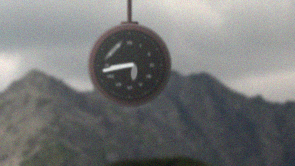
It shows 8h43
